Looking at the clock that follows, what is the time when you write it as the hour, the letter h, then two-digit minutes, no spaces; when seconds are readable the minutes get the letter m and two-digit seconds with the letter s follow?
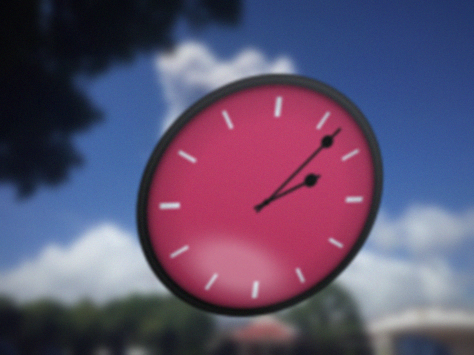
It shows 2h07
